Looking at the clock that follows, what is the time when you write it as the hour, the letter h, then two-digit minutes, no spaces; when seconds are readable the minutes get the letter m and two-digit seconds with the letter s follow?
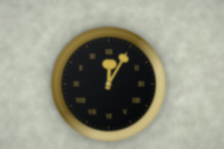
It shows 12h05
